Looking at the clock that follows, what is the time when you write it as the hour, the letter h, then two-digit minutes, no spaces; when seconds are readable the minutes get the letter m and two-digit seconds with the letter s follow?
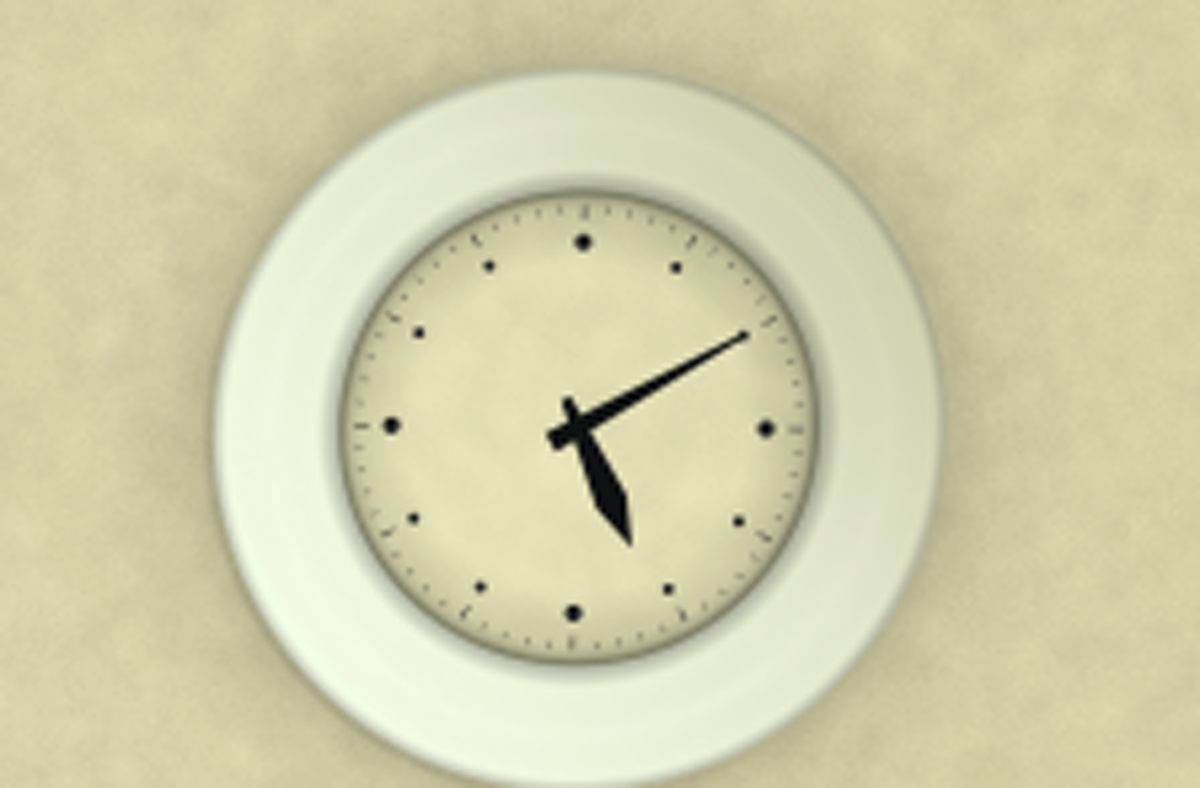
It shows 5h10
